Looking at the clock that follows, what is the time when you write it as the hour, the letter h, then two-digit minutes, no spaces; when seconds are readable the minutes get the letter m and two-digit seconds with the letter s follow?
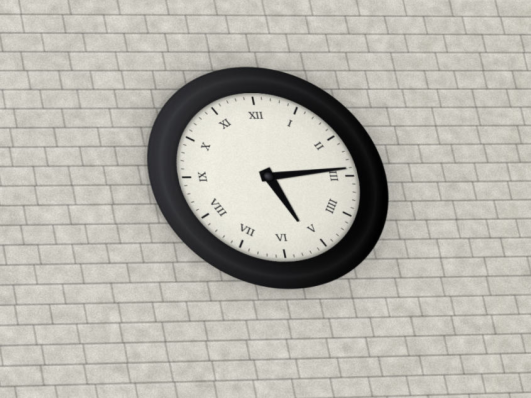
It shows 5h14
